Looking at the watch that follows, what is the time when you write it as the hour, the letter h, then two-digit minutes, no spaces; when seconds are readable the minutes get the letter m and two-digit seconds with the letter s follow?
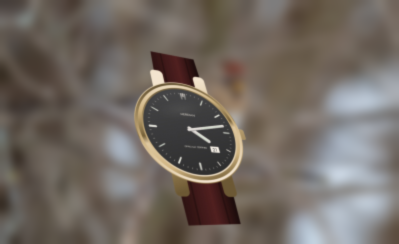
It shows 4h13
